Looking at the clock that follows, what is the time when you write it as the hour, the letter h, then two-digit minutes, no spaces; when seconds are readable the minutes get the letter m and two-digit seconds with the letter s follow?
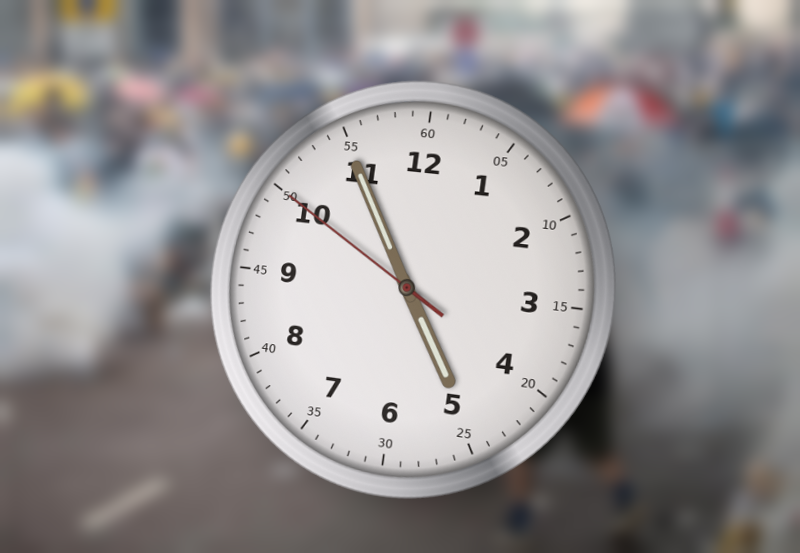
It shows 4h54m50s
